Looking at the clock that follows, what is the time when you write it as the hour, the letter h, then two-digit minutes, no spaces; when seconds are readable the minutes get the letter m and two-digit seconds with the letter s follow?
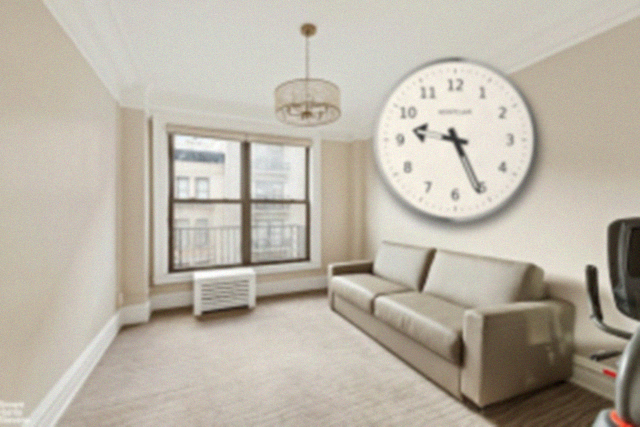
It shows 9h26
